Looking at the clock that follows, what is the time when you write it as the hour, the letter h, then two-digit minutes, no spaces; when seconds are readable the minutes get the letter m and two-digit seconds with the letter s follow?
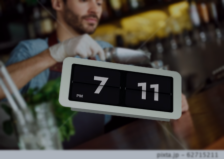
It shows 7h11
